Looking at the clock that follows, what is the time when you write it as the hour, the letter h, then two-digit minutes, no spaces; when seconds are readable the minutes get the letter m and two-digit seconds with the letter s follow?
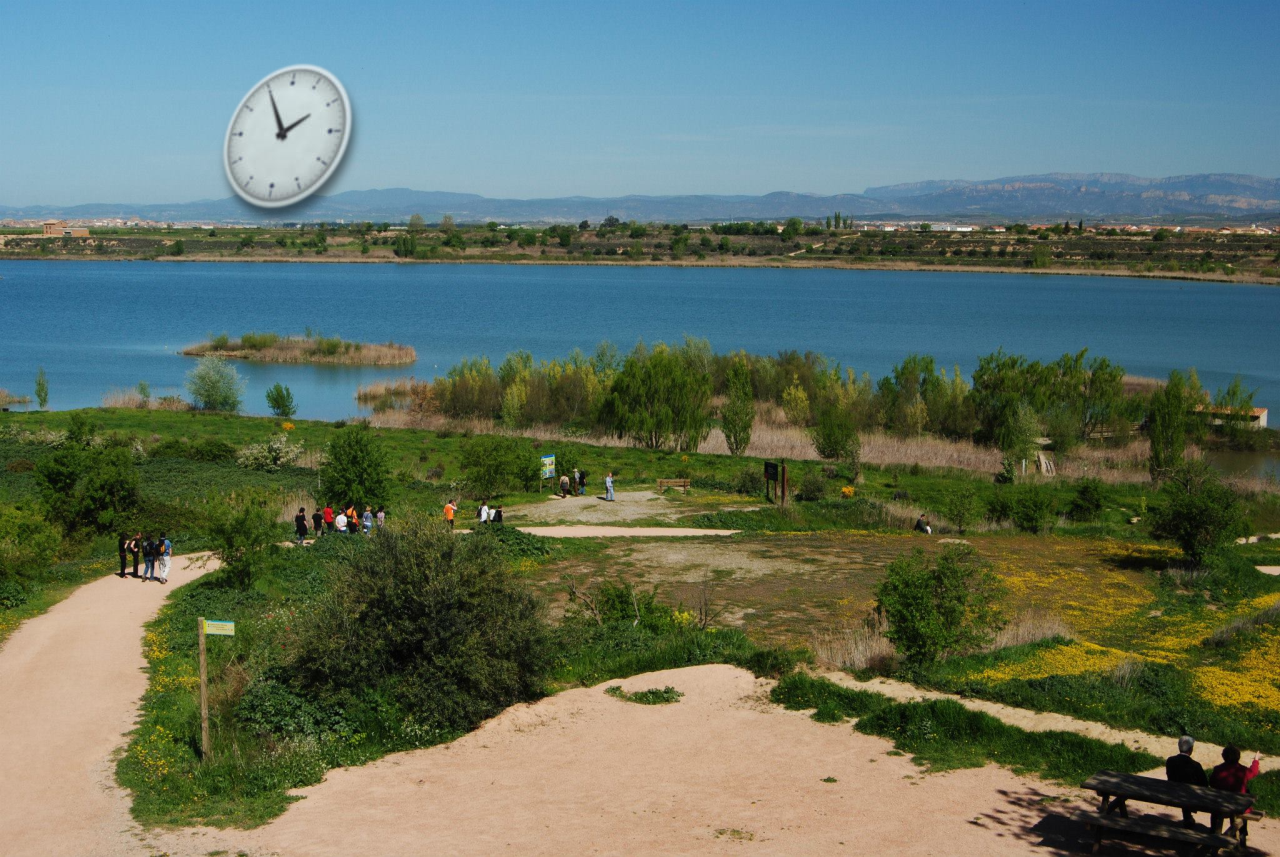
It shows 1h55
